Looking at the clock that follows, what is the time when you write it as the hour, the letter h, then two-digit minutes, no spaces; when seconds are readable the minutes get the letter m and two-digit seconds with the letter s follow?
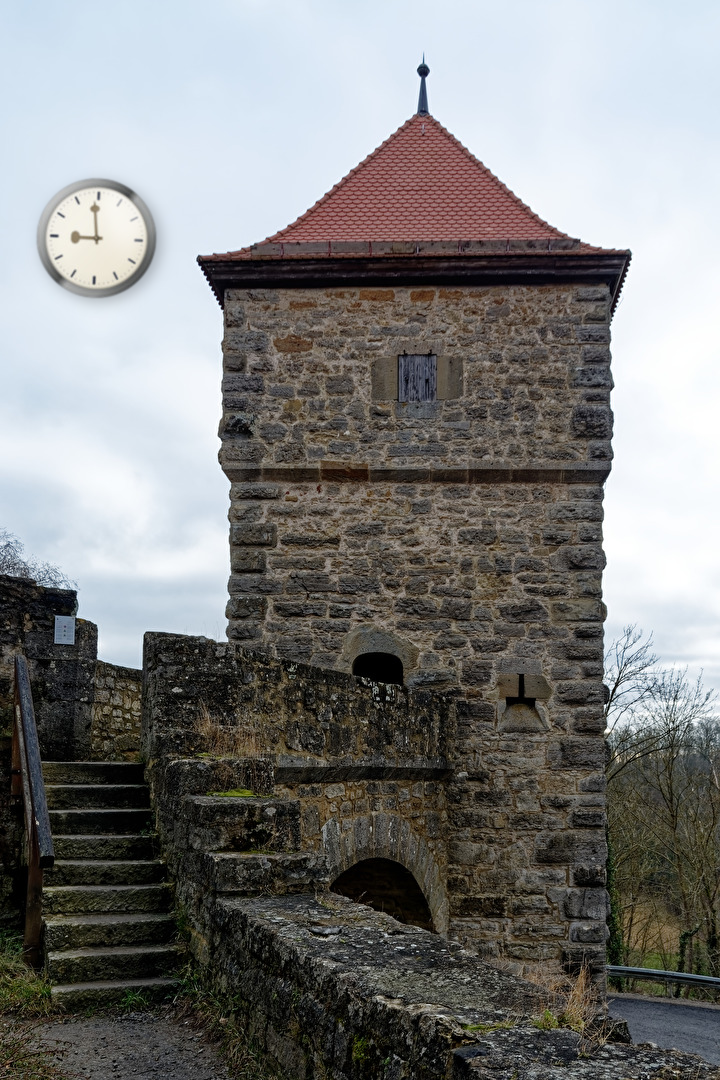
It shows 8h59
